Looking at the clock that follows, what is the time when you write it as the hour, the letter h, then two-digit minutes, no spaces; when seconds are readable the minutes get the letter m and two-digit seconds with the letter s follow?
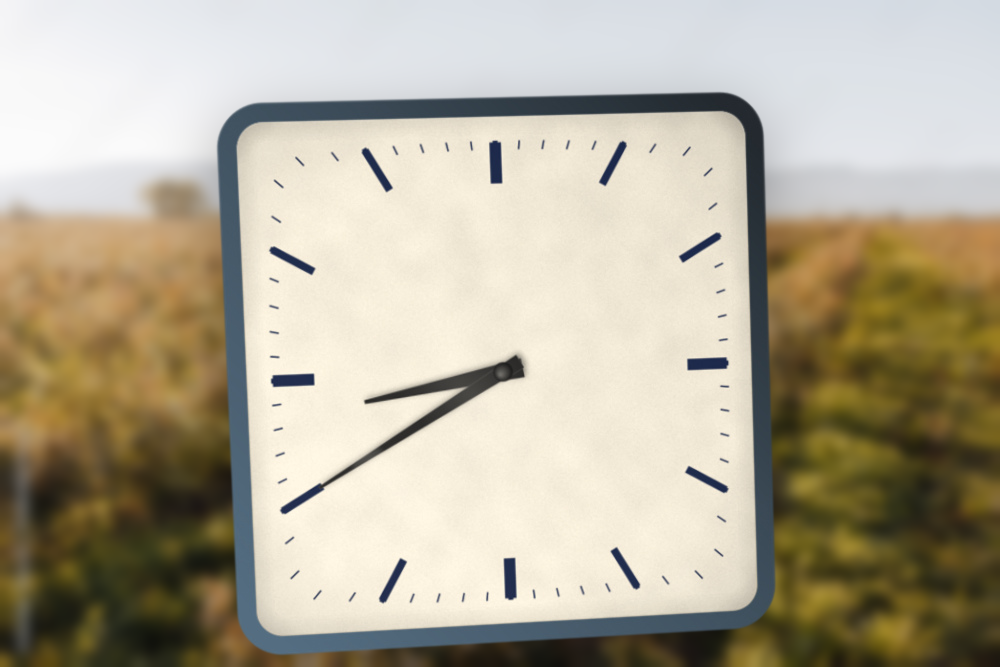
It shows 8h40
